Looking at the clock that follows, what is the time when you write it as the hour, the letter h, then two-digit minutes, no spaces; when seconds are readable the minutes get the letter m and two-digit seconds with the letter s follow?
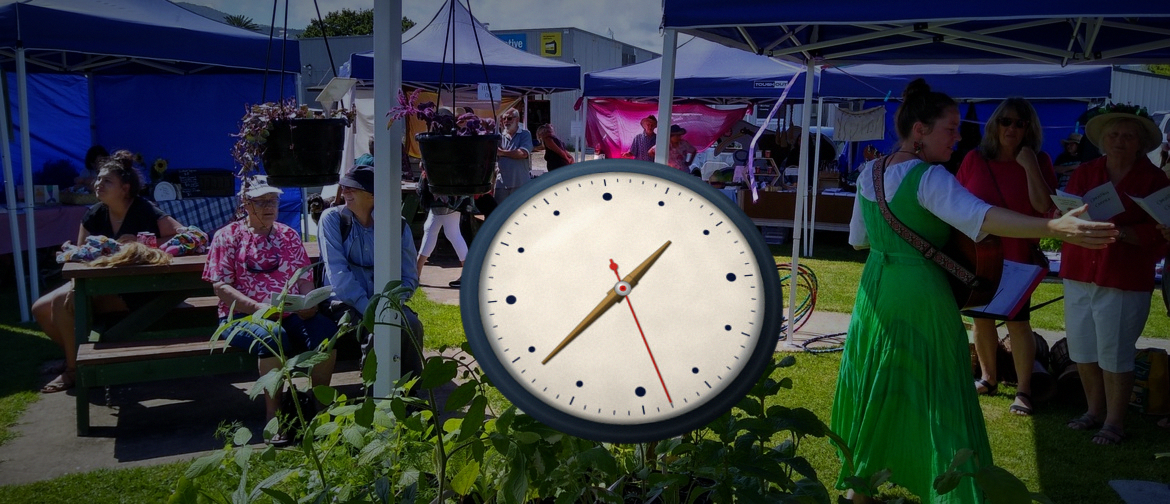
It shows 1h38m28s
